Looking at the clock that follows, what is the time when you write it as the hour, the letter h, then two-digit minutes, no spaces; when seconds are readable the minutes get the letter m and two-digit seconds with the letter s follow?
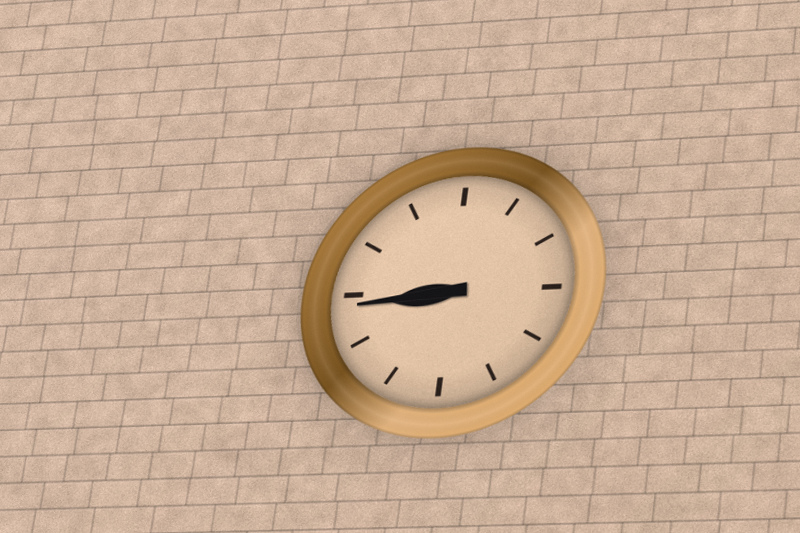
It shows 8h44
